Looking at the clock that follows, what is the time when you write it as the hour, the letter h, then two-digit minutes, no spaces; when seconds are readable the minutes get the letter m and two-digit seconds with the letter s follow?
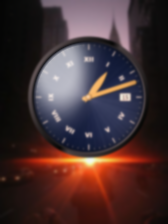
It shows 1h12
